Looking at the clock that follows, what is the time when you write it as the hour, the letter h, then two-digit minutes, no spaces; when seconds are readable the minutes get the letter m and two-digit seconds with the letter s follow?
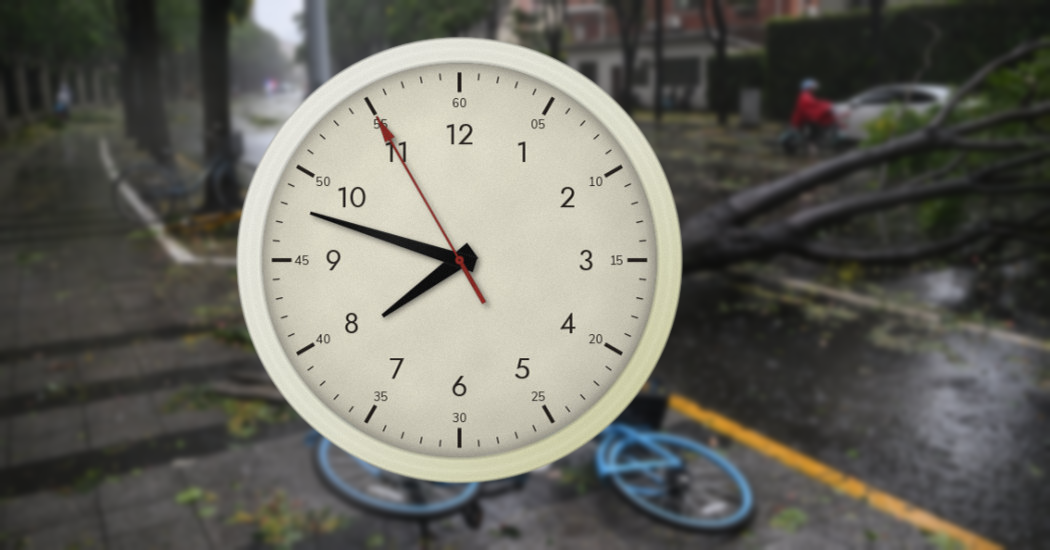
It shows 7h47m55s
